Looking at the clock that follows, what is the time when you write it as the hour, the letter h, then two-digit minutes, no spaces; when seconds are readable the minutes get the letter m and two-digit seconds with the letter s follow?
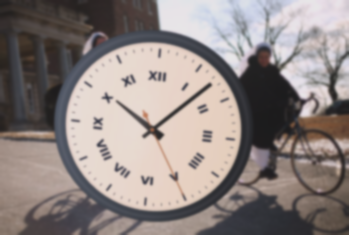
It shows 10h07m25s
